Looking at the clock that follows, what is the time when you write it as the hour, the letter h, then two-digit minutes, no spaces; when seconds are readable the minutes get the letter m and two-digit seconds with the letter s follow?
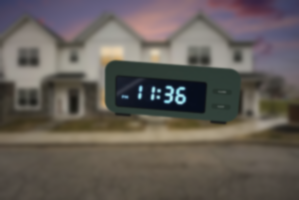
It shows 11h36
